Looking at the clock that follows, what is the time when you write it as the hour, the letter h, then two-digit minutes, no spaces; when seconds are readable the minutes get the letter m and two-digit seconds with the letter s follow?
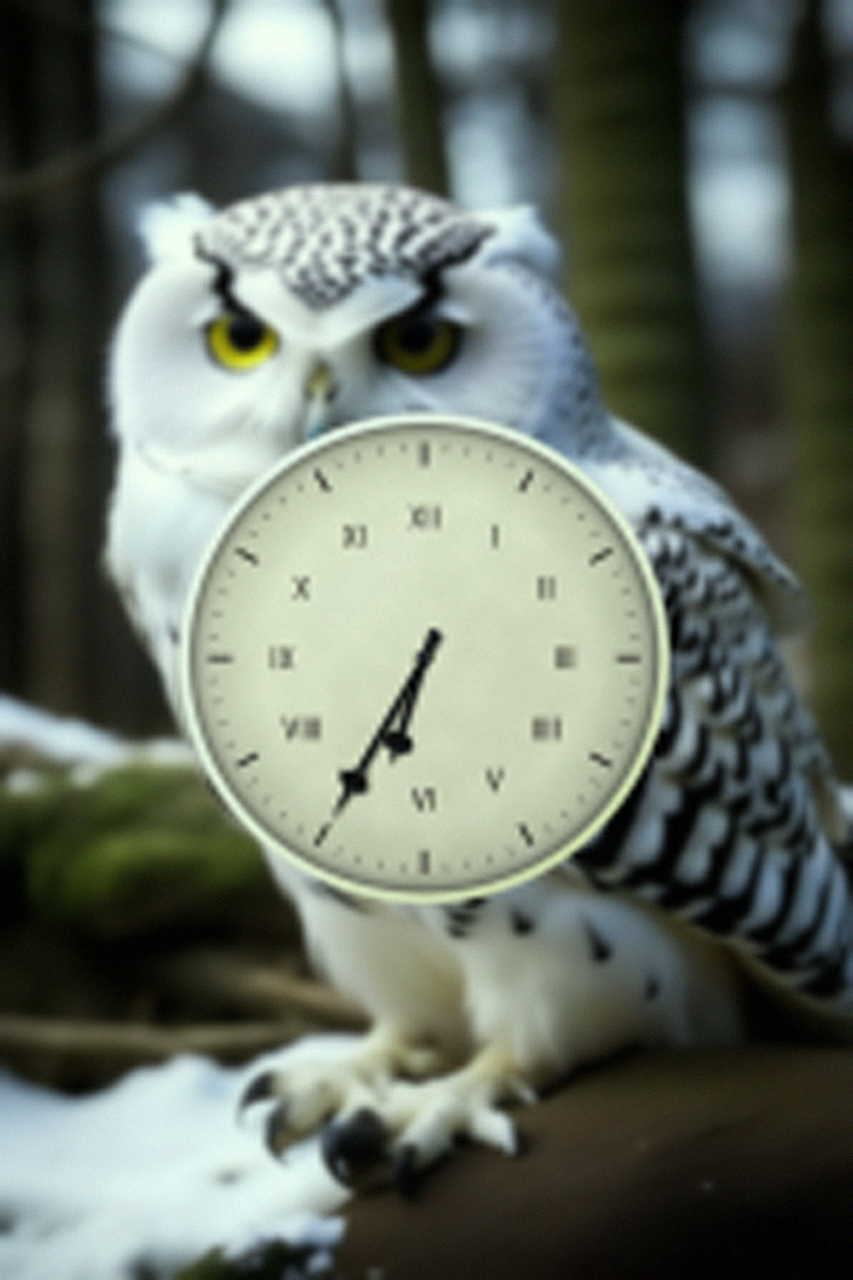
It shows 6h35
